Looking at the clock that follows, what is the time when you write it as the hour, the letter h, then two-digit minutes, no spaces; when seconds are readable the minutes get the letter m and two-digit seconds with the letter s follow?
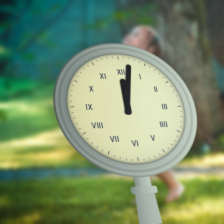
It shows 12h02
